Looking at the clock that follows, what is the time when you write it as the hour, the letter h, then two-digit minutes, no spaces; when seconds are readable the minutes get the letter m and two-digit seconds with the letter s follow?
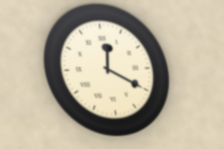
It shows 12h20
